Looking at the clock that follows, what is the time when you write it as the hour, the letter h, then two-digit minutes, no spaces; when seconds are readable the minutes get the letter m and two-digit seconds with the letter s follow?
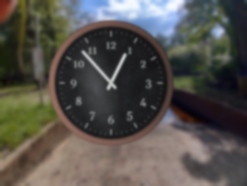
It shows 12h53
